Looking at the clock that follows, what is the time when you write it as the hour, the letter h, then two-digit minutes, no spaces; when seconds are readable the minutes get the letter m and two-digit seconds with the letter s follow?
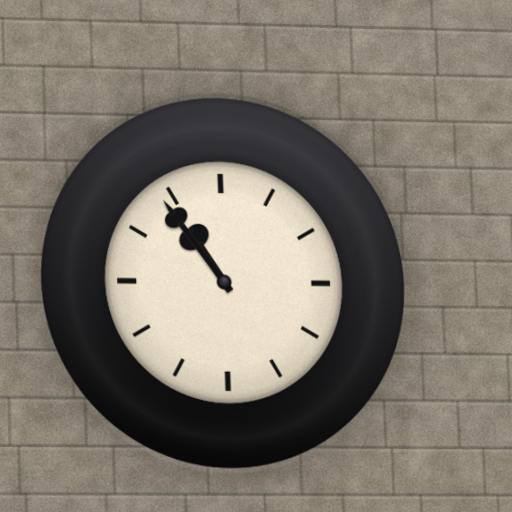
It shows 10h54
